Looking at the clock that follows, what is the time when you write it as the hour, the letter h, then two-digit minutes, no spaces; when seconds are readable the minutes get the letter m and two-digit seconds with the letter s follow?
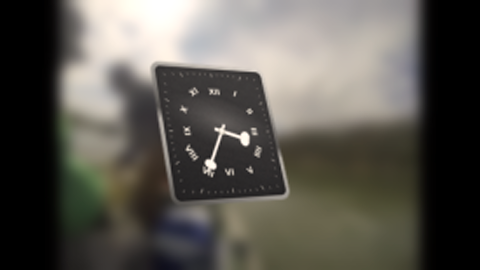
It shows 3h35
